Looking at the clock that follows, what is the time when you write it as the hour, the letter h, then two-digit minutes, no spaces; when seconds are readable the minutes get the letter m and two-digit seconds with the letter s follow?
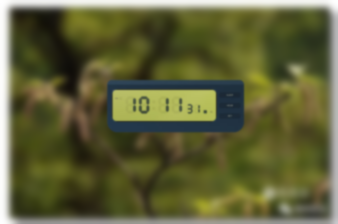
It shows 10h11
